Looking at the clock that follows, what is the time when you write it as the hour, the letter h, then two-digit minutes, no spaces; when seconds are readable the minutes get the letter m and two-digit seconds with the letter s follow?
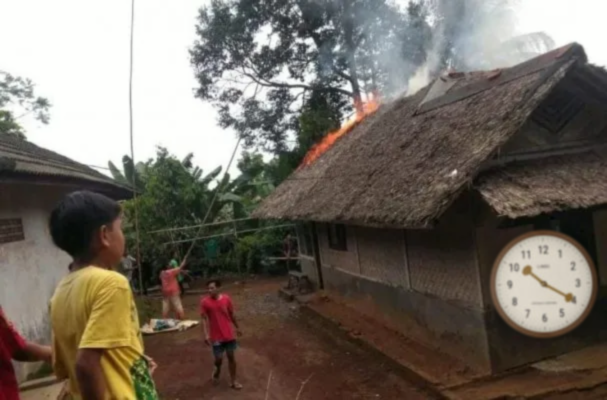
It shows 10h20
